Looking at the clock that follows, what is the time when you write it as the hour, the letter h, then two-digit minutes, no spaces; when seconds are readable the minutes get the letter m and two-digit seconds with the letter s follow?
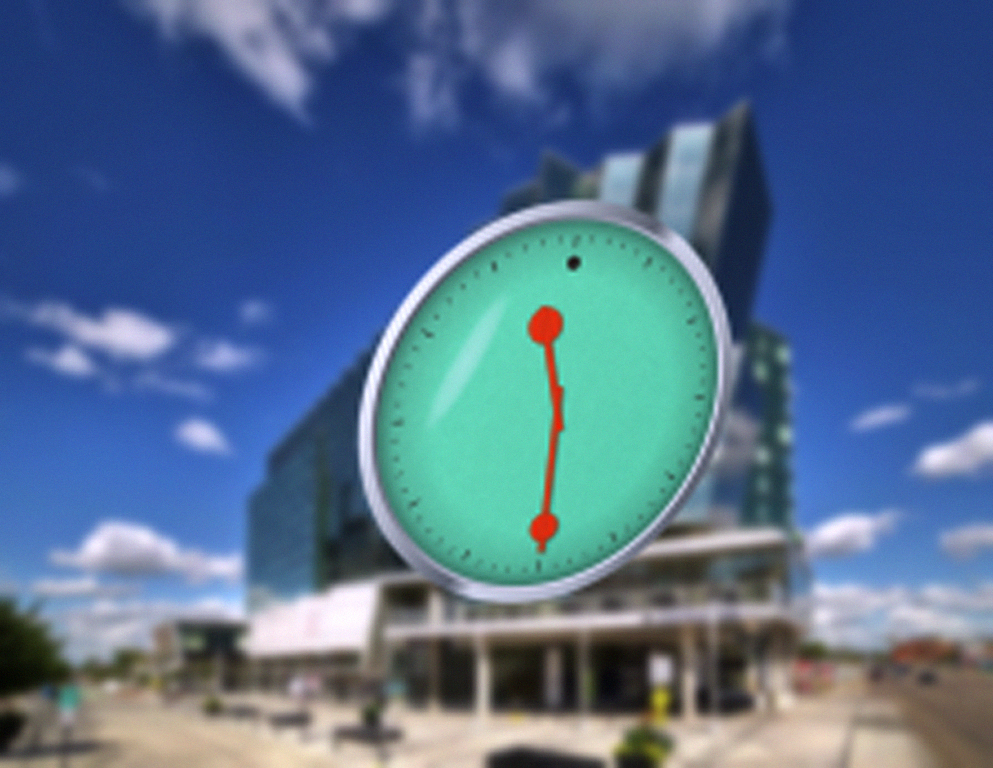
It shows 11h30
